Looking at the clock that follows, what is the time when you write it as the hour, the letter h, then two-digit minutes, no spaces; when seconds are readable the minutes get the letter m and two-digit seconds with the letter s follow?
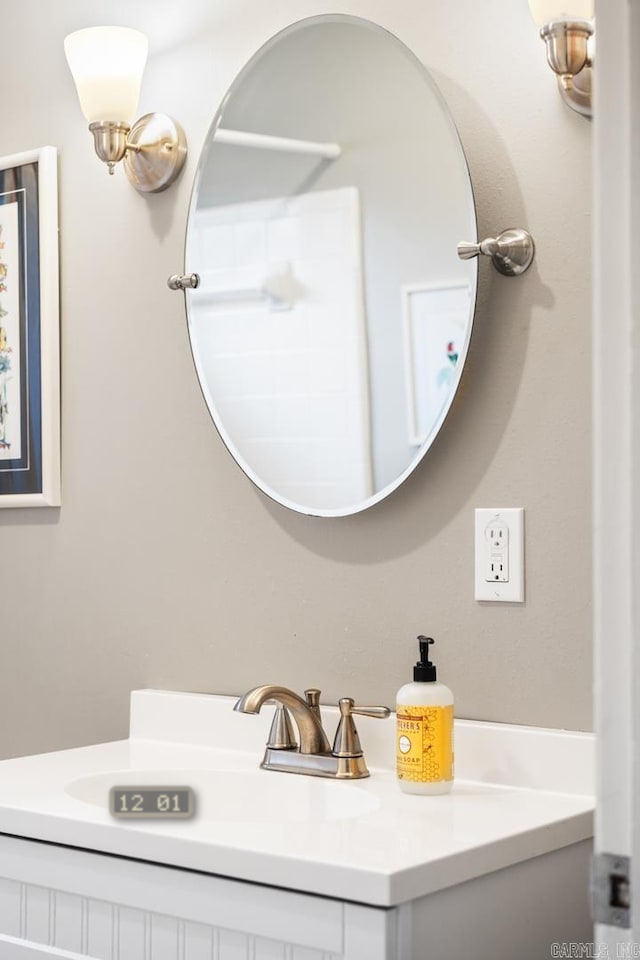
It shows 12h01
